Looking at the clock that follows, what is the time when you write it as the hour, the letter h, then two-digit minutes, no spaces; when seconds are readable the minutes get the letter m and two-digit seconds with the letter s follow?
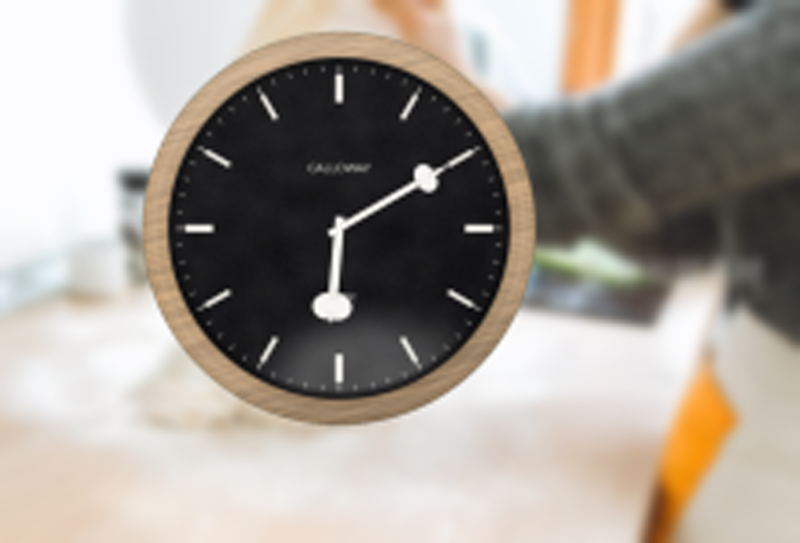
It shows 6h10
